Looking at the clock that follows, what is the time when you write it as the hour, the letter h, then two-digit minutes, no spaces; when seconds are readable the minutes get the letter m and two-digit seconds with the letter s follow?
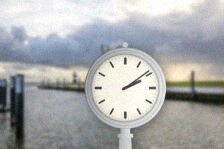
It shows 2h09
